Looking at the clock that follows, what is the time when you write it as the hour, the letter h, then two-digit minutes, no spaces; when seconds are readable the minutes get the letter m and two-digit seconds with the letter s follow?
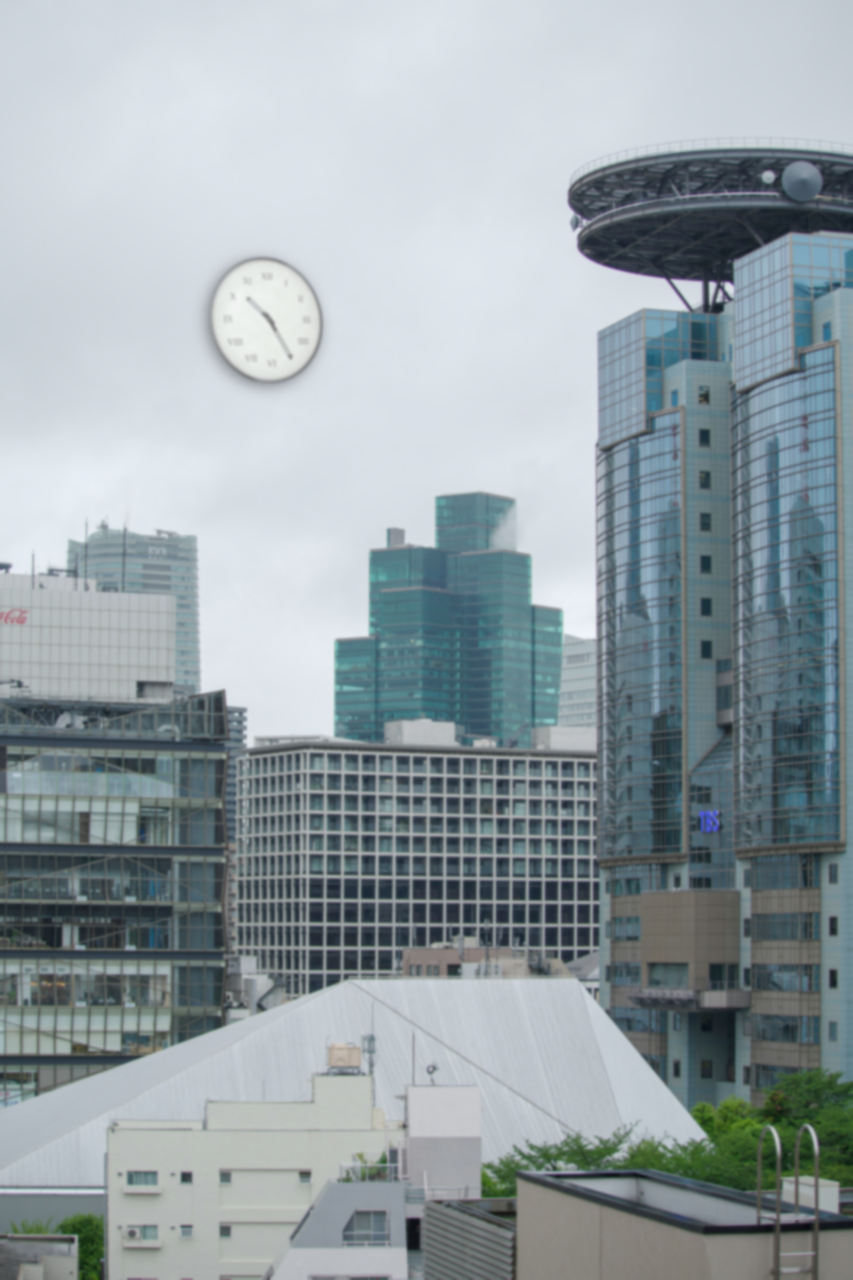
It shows 10h25
